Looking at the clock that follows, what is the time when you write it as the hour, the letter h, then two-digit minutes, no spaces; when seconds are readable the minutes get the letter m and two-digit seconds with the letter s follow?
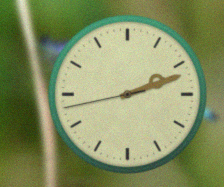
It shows 2h11m43s
